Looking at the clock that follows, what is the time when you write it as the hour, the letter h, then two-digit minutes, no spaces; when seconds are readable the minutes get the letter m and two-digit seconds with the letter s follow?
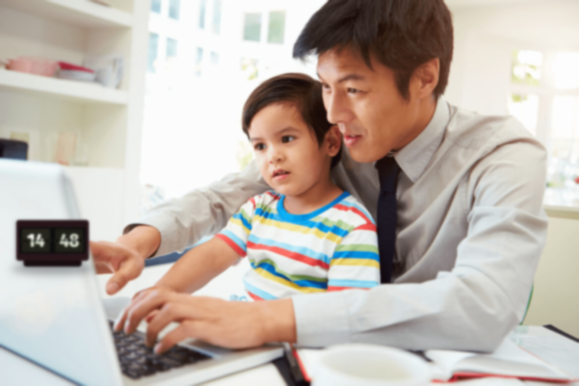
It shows 14h48
